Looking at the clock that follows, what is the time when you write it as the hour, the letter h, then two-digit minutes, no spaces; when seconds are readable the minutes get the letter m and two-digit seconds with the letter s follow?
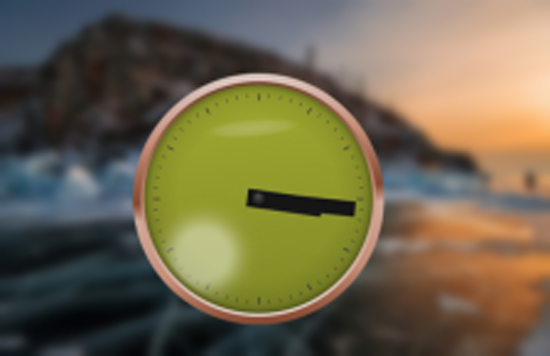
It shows 3h16
